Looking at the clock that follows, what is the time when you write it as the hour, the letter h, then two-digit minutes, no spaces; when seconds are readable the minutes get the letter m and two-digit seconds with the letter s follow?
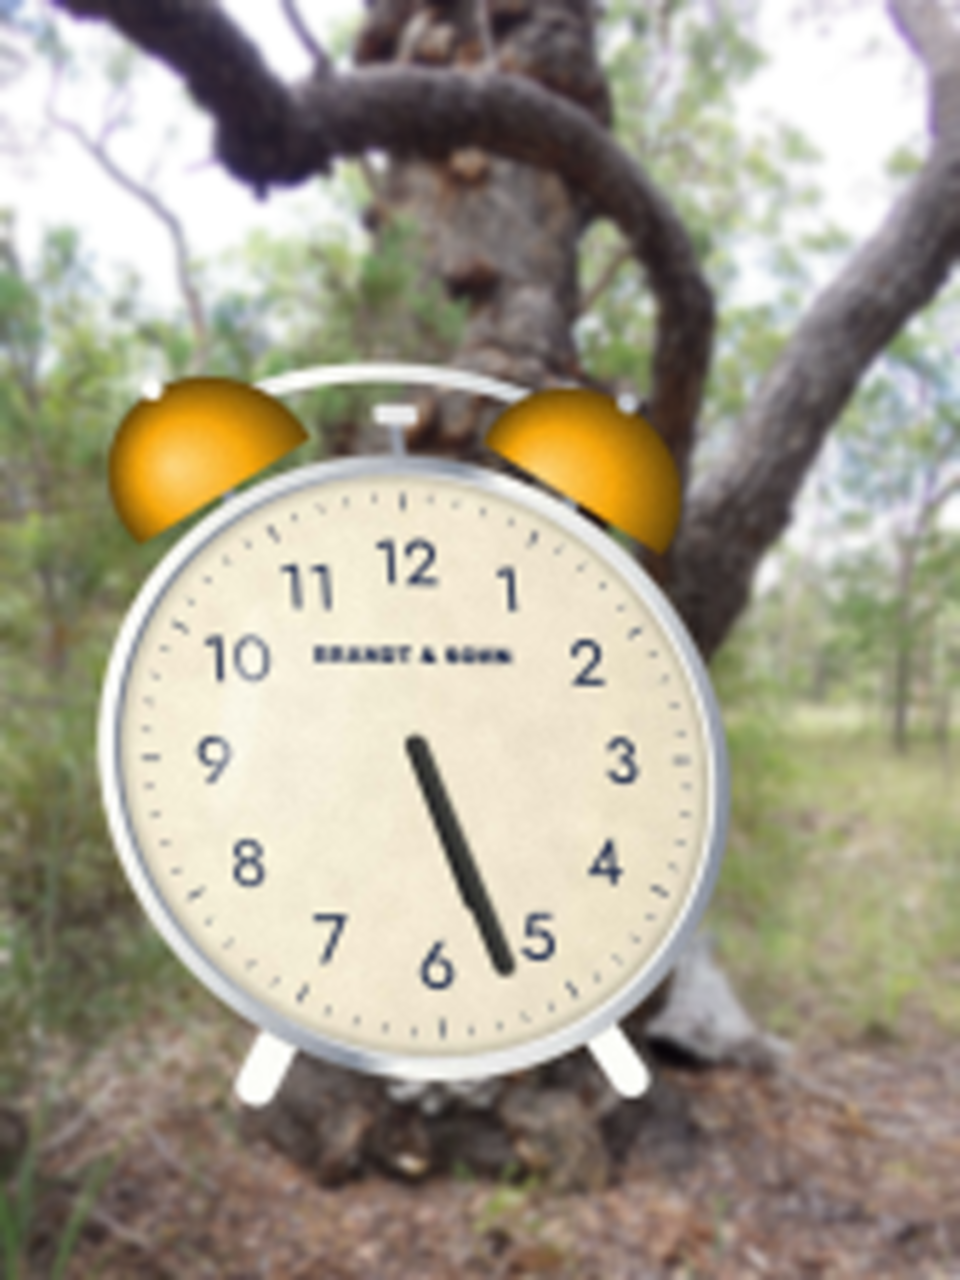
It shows 5h27
